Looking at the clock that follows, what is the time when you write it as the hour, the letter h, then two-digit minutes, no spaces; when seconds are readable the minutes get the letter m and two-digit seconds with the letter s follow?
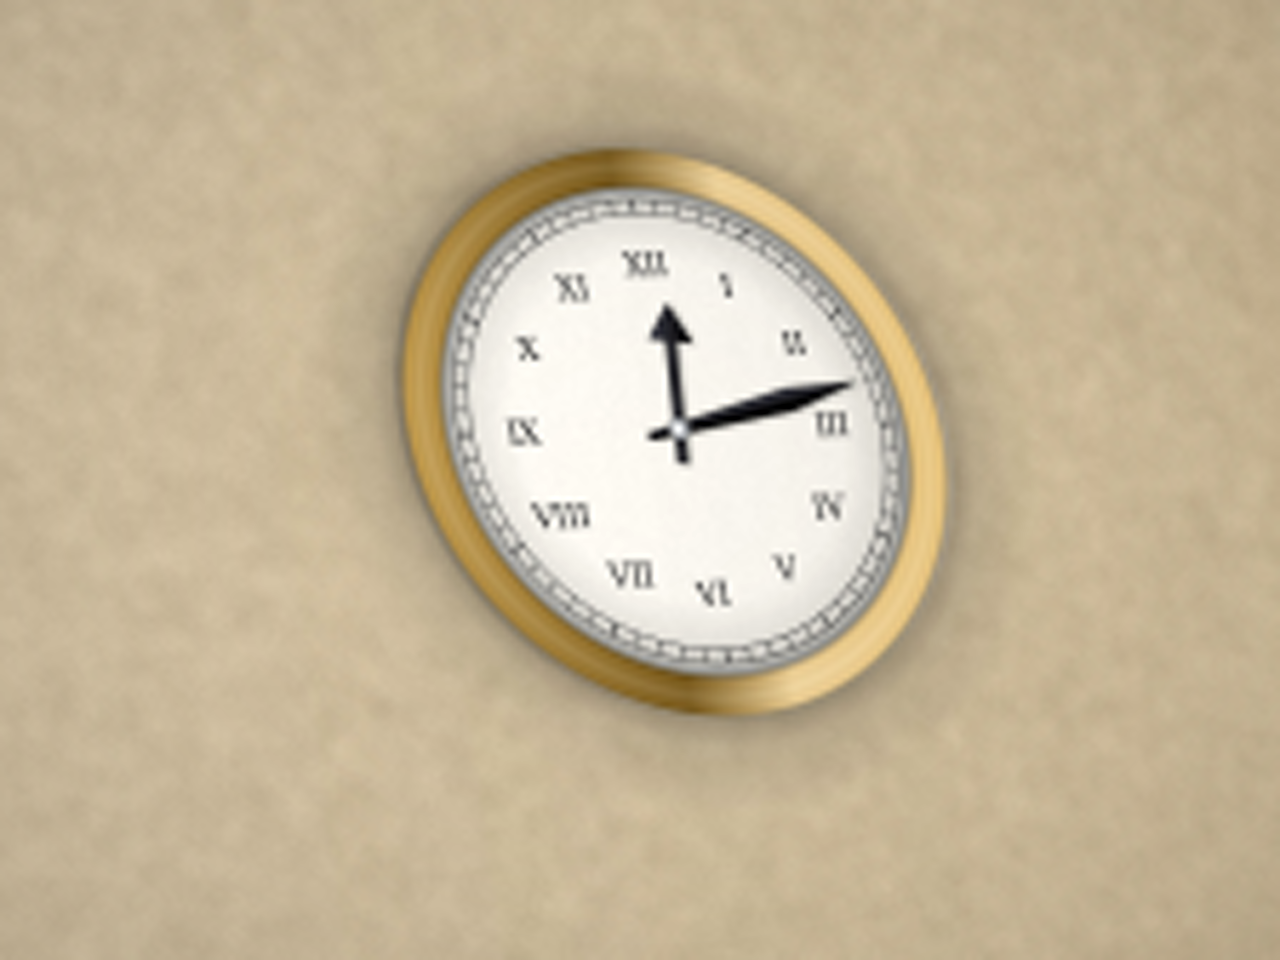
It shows 12h13
